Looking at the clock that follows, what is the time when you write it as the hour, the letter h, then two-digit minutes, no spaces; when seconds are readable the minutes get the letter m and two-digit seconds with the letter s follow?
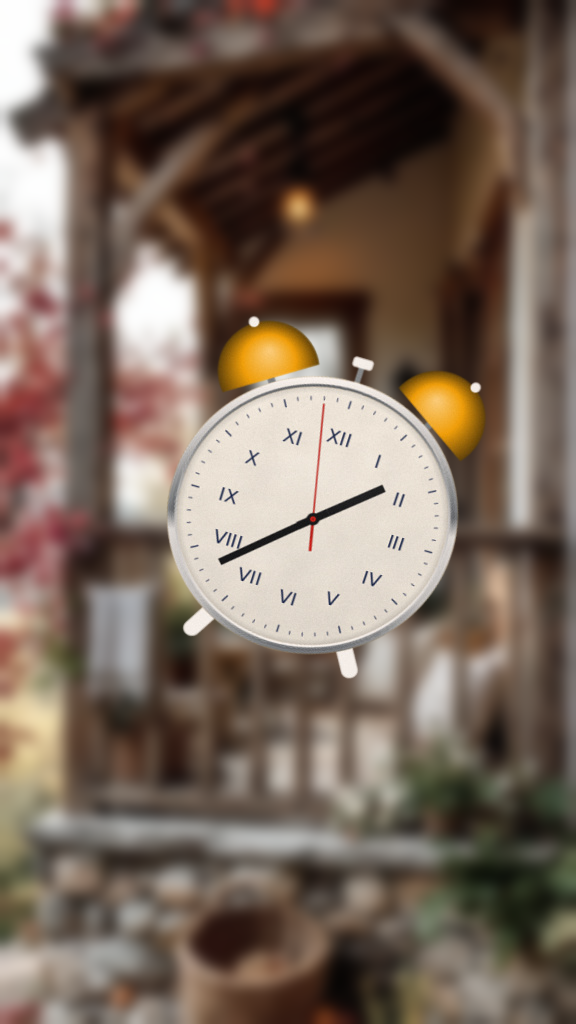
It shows 1h37m58s
